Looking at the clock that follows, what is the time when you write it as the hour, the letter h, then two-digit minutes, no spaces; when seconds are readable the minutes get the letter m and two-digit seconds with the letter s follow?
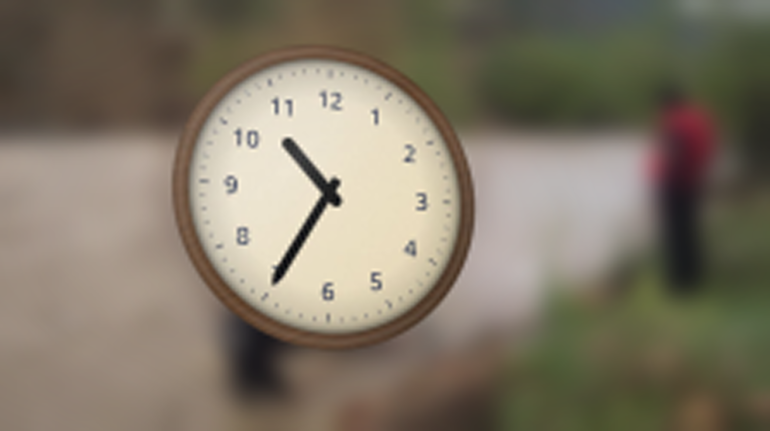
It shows 10h35
